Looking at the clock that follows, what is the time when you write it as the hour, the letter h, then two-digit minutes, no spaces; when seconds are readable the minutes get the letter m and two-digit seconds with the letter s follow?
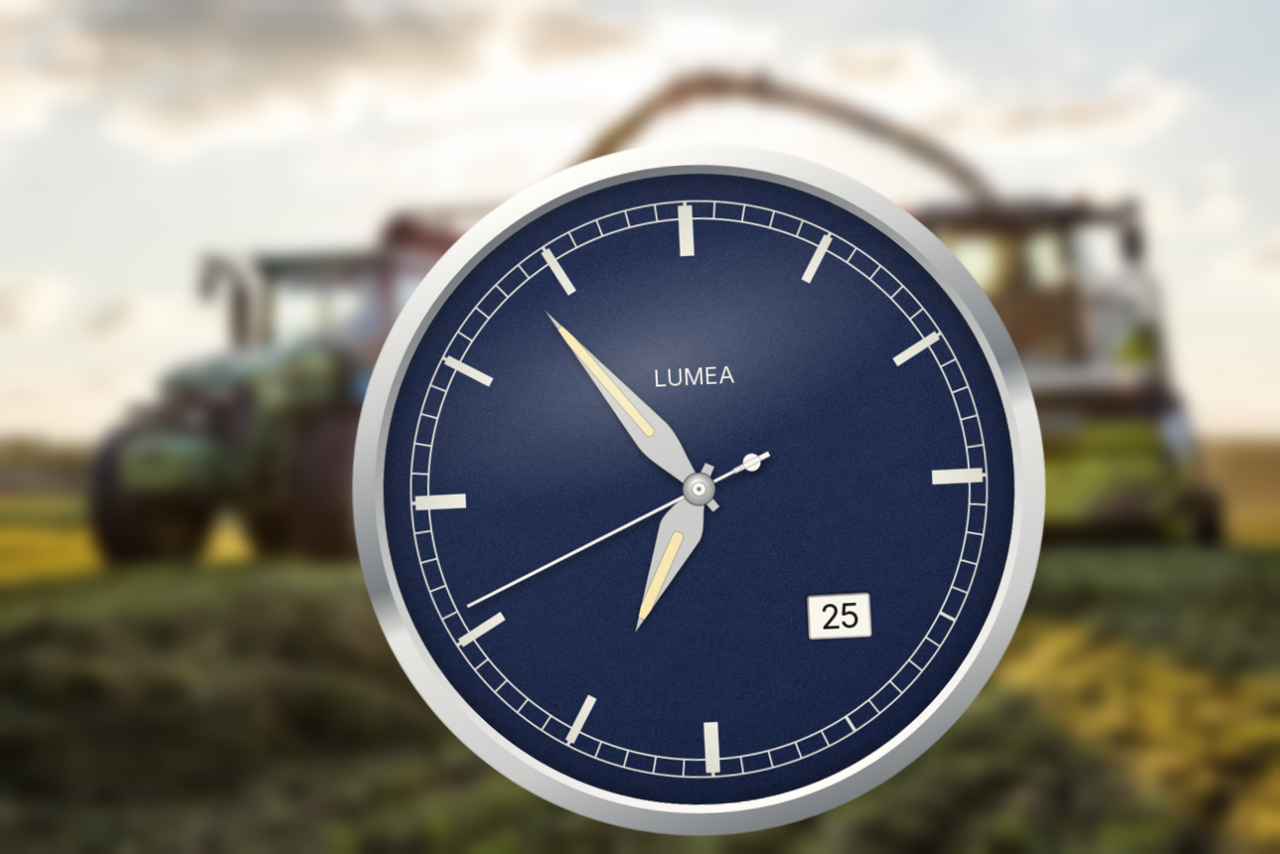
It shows 6h53m41s
